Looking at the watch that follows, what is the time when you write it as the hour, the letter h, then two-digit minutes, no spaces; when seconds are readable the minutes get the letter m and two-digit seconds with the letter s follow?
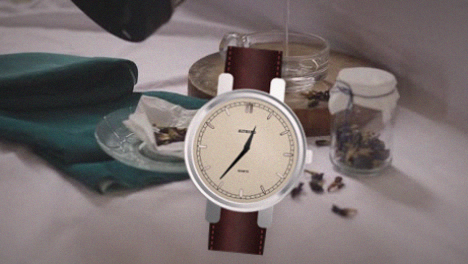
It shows 12h36
